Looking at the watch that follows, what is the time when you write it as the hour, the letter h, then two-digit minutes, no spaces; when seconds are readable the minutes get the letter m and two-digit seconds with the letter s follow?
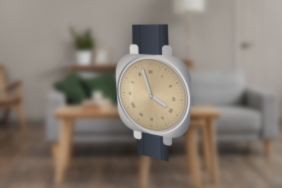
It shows 3h57
